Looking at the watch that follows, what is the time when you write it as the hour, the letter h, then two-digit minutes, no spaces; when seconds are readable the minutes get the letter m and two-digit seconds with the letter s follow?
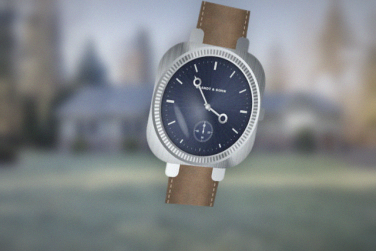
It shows 3h54
